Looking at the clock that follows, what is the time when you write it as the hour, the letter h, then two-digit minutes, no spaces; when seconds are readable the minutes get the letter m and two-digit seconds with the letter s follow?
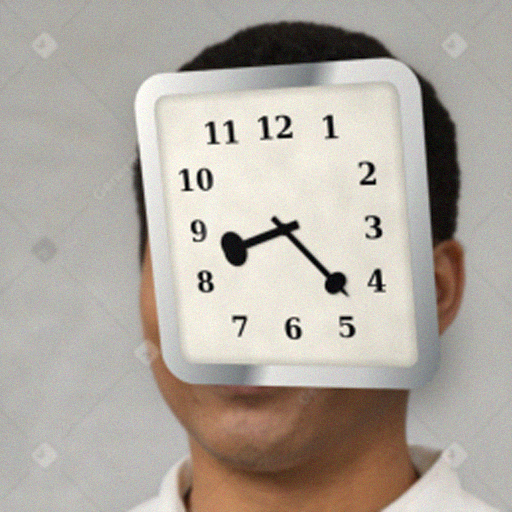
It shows 8h23
